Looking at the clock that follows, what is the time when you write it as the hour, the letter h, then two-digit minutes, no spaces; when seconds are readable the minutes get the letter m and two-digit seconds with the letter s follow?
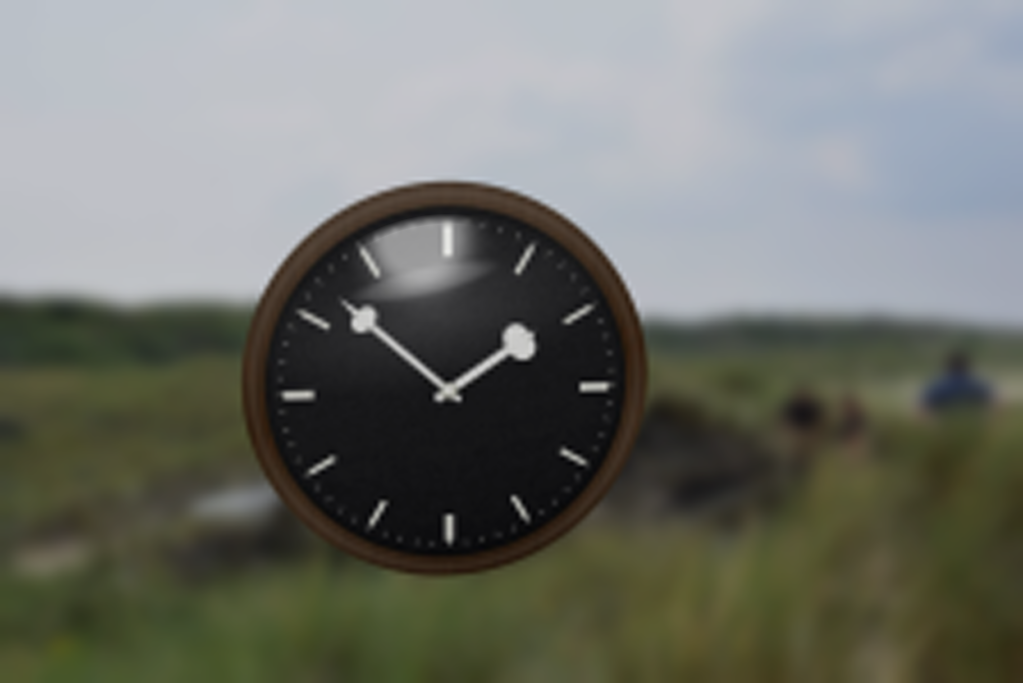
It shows 1h52
